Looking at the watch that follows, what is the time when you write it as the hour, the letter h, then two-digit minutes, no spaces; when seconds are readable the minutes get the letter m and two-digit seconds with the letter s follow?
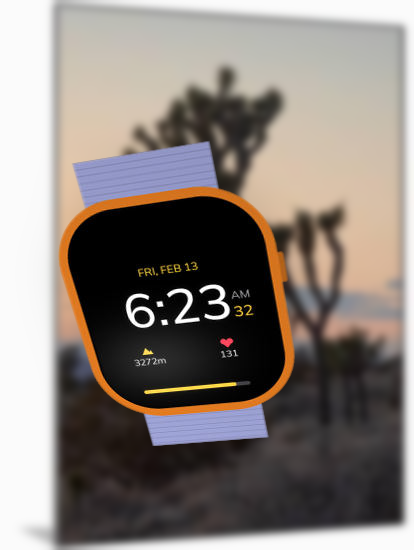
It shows 6h23m32s
